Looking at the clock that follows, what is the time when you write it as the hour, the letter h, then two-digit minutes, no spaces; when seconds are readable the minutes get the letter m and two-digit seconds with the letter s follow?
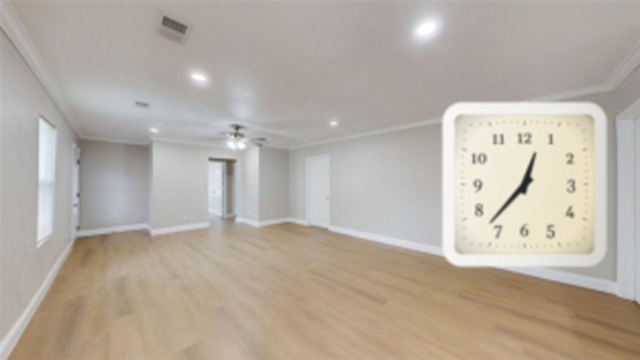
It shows 12h37
